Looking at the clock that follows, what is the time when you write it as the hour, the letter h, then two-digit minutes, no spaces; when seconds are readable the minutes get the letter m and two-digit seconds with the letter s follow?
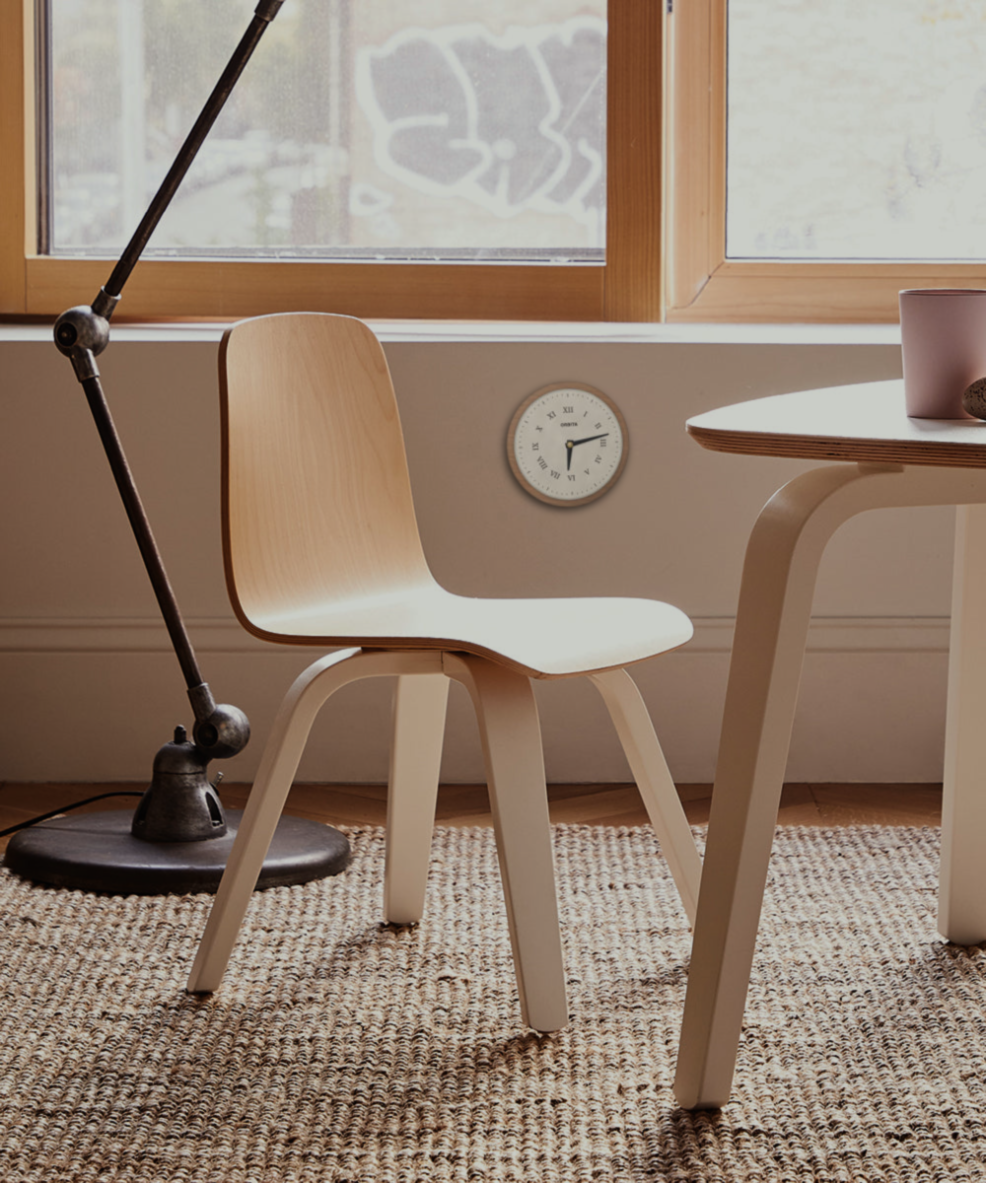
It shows 6h13
